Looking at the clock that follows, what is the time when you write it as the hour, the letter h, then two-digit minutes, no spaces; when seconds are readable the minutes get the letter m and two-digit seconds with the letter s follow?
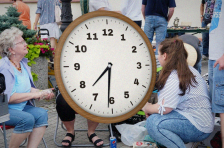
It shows 7h31
